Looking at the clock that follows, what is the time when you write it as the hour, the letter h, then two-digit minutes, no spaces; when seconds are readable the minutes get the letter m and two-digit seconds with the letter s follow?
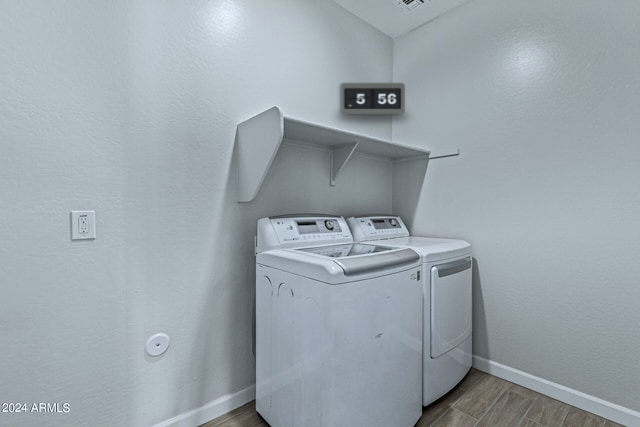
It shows 5h56
